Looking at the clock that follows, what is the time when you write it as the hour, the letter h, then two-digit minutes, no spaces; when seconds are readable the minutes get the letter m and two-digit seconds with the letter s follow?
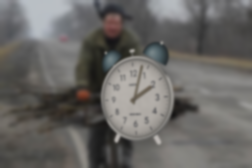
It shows 2h03
